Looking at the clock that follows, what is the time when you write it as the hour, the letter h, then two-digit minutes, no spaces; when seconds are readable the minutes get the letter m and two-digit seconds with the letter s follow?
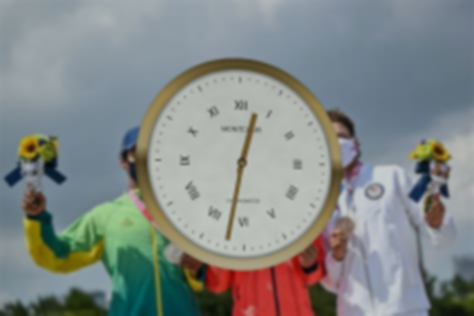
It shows 12h32
